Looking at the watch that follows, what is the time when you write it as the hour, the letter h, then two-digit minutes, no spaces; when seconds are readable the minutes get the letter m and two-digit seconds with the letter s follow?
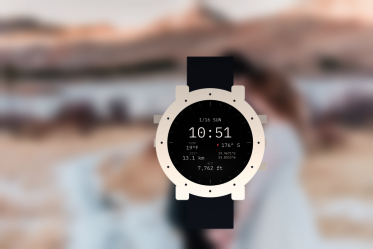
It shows 10h51
